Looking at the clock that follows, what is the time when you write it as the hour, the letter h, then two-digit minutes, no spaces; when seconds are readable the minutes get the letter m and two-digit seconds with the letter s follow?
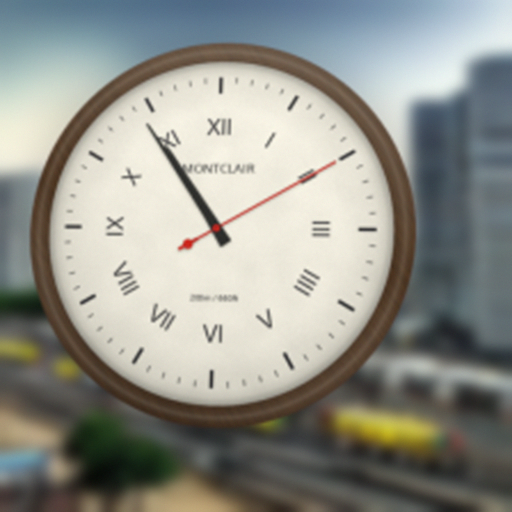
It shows 10h54m10s
